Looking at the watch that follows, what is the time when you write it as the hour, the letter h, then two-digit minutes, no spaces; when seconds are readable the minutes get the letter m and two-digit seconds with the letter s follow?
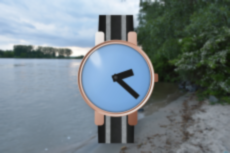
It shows 2h22
